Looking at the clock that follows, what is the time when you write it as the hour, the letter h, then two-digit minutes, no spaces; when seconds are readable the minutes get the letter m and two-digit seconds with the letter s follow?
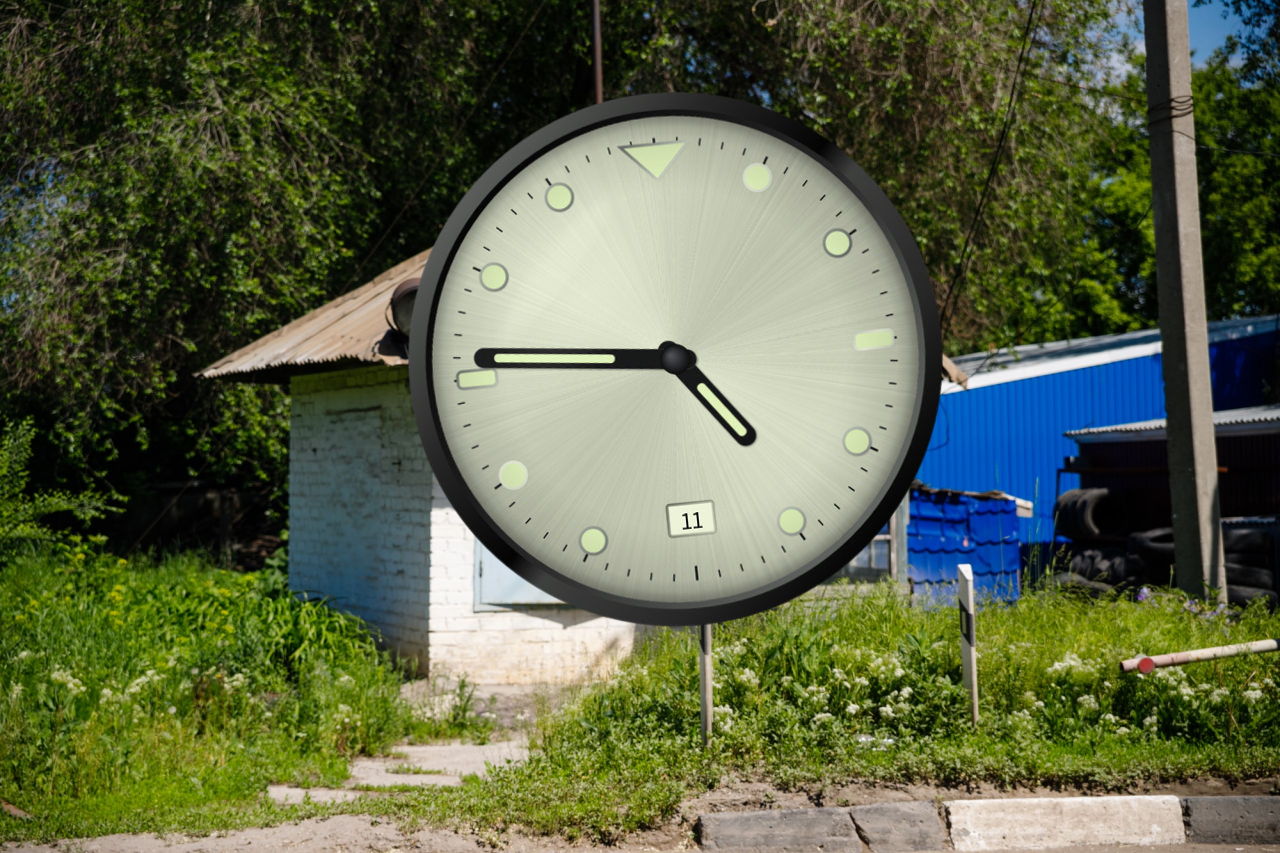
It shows 4h46
